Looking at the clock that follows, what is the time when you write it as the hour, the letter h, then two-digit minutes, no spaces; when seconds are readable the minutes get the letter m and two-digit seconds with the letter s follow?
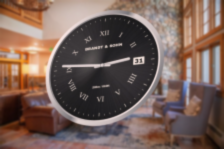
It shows 2h46
